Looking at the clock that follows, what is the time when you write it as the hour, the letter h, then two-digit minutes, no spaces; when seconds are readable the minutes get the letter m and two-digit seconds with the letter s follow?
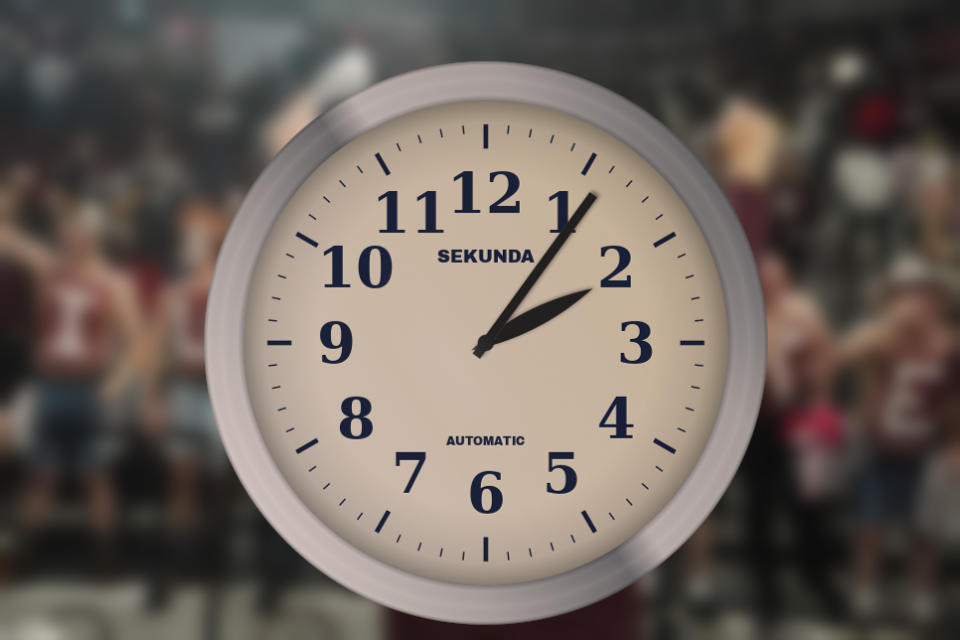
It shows 2h06
